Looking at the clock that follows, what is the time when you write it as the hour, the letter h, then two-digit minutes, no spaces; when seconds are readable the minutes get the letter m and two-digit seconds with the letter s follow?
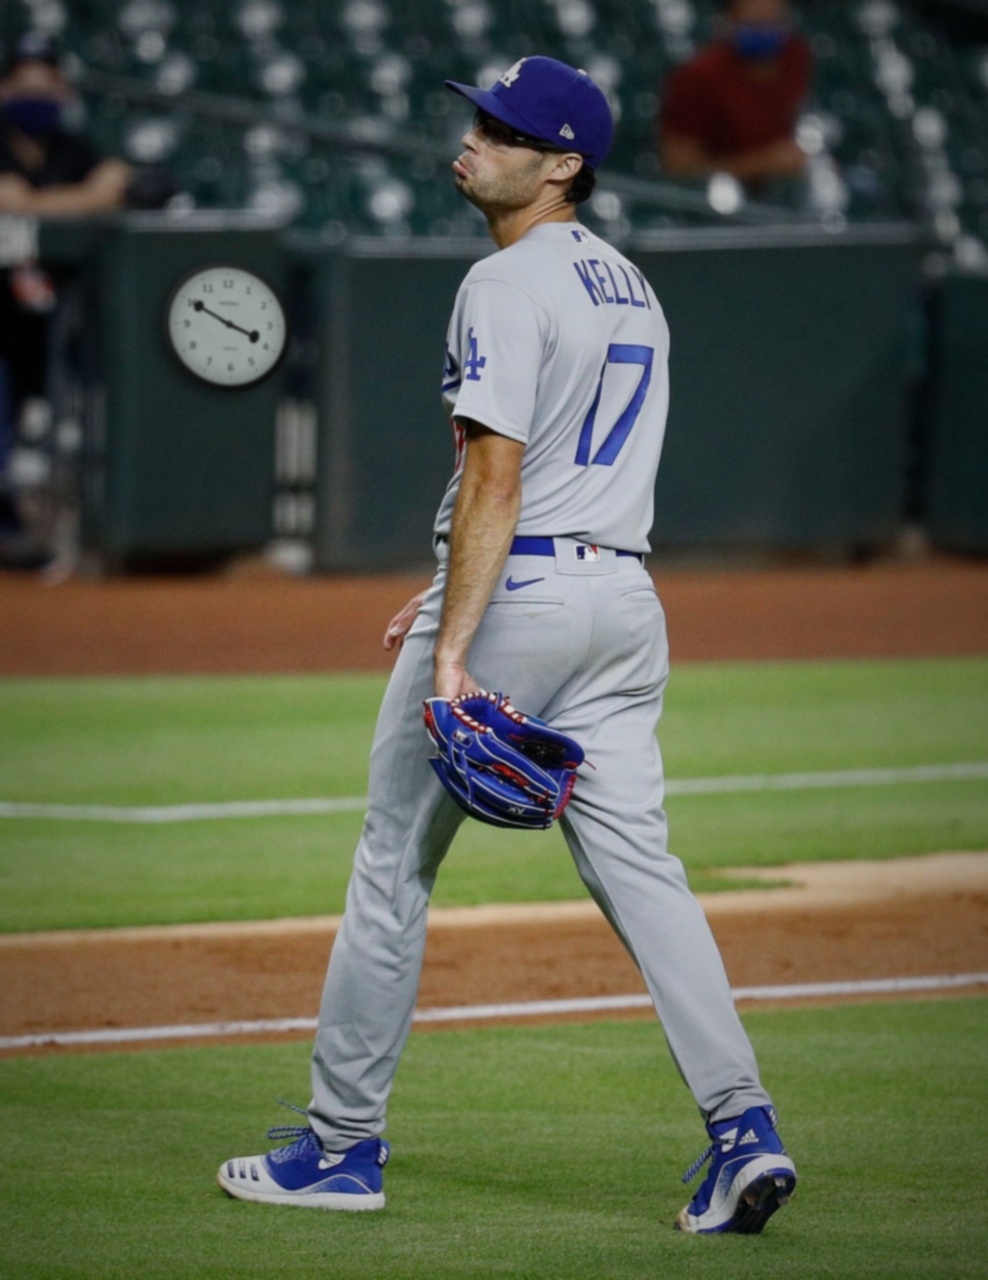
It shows 3h50
